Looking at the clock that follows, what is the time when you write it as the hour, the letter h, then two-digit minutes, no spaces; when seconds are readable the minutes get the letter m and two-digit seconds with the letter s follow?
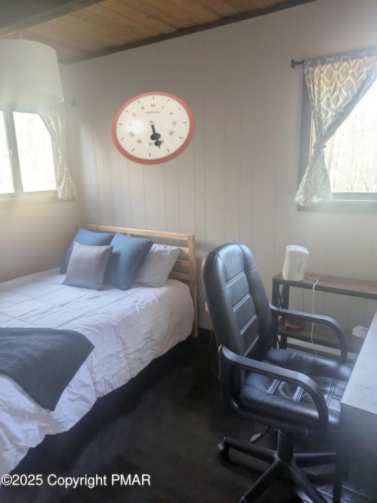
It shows 5h27
